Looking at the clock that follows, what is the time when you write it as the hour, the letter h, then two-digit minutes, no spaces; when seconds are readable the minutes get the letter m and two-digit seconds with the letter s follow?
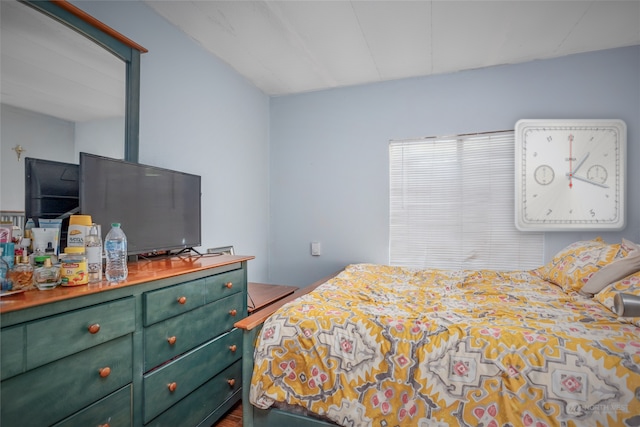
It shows 1h18
